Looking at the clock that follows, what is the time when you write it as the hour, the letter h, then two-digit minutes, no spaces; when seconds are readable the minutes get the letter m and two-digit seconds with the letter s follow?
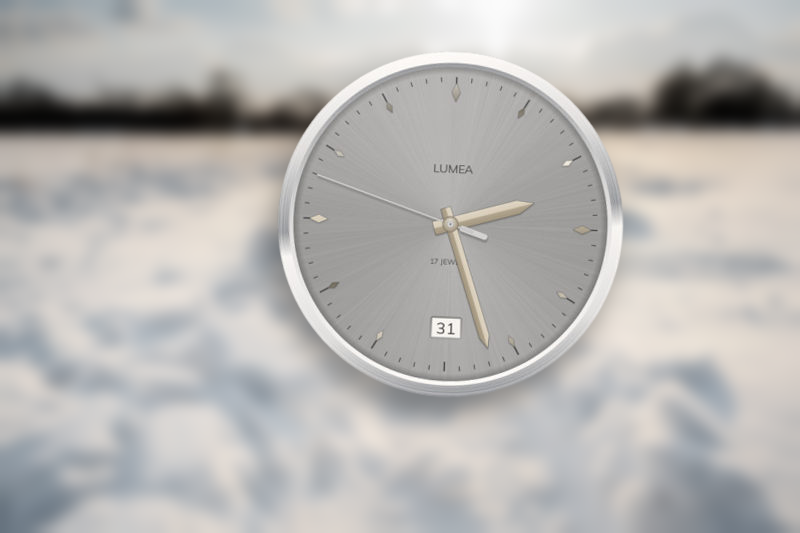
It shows 2h26m48s
